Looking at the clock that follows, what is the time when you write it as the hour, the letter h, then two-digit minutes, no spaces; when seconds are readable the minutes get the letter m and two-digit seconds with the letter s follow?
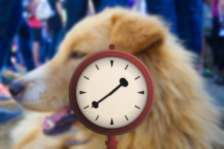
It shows 1h39
